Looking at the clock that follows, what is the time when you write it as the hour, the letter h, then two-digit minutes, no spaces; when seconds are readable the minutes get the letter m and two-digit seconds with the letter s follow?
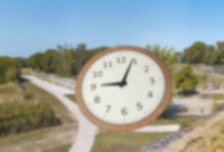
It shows 9h04
